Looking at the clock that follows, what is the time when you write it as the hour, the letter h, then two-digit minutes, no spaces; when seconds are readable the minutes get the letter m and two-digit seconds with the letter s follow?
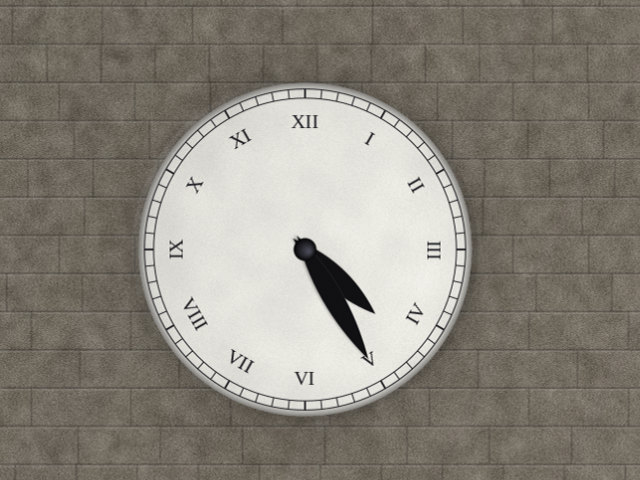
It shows 4h25
